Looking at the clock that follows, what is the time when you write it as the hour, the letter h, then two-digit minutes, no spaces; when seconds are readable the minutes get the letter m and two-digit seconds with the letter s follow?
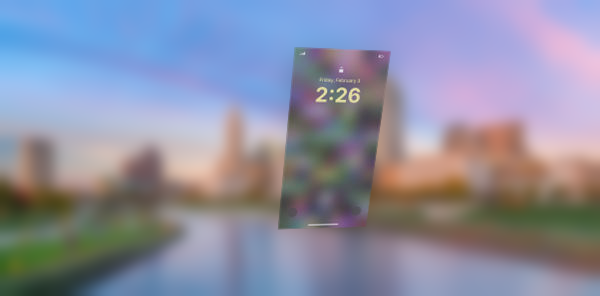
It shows 2h26
